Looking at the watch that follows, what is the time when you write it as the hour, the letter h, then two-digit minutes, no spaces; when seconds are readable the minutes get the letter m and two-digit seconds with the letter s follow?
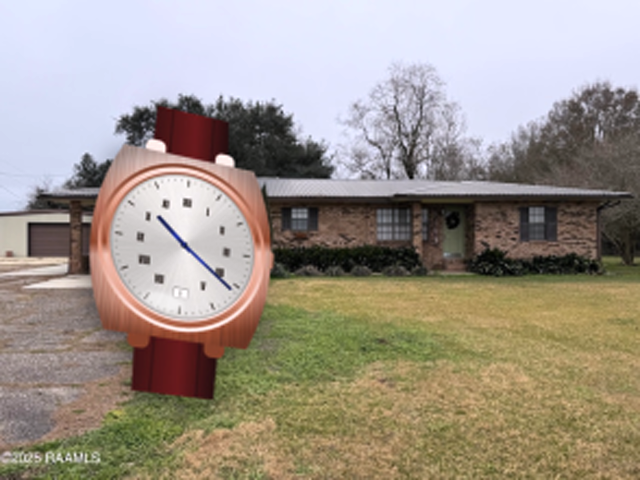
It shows 10h21
